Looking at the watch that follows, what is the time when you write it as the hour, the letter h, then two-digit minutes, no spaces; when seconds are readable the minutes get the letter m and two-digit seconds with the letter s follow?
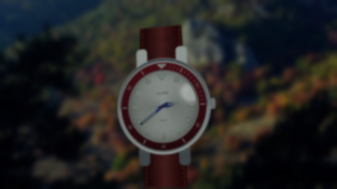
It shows 2h39
